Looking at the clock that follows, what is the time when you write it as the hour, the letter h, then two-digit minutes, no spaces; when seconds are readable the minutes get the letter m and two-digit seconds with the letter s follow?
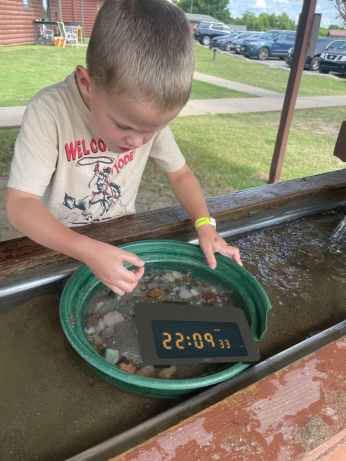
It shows 22h09m33s
